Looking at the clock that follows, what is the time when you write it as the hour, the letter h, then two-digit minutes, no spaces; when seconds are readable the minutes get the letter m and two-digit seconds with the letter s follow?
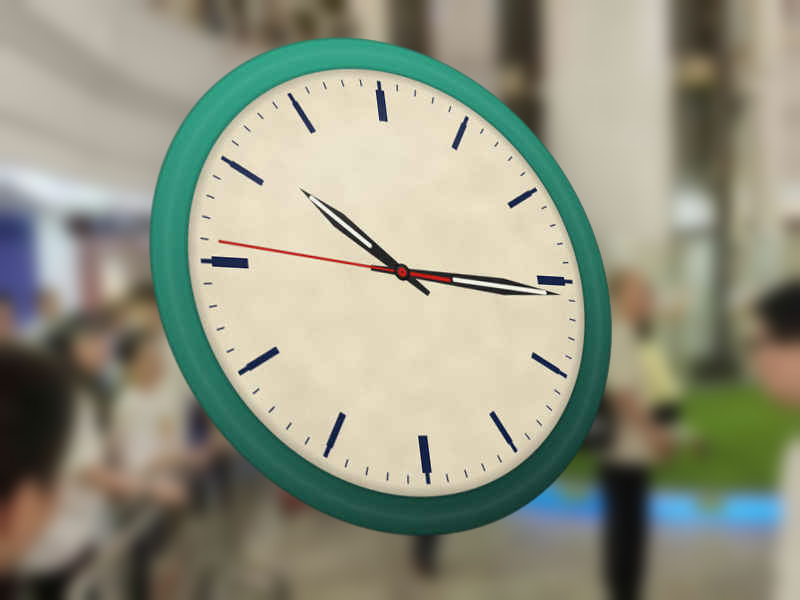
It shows 10h15m46s
